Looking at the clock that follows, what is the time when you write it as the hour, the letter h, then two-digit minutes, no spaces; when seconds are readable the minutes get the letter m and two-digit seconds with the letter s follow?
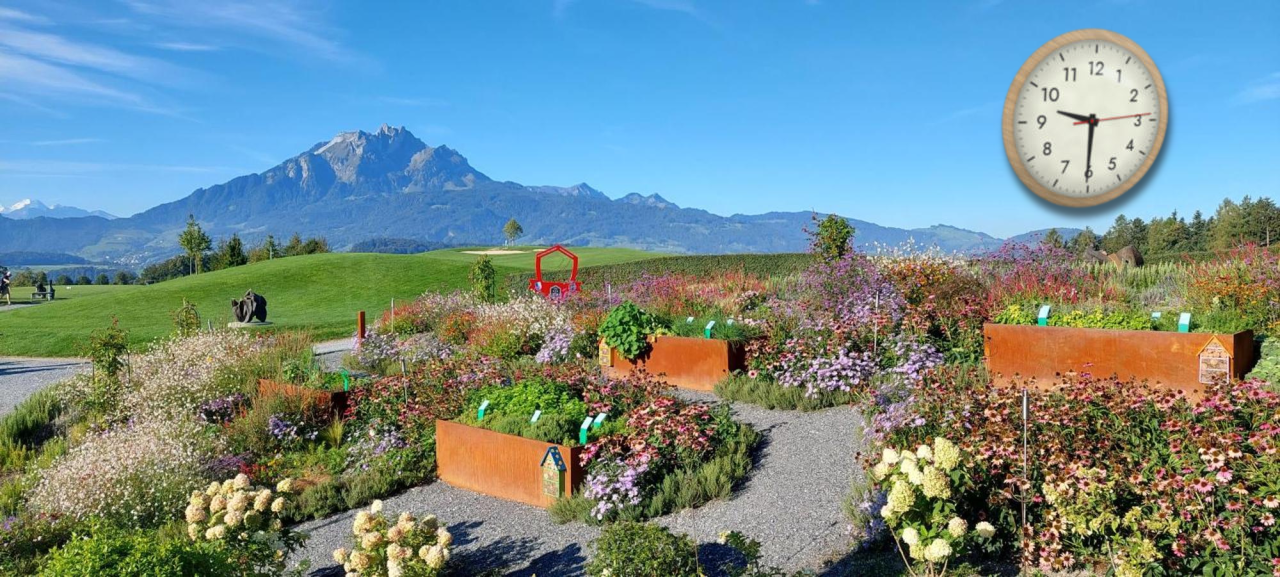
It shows 9h30m14s
